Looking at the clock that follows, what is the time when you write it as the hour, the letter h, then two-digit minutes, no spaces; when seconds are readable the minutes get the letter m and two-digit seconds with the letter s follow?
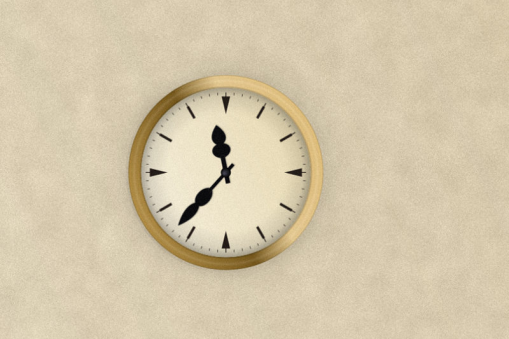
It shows 11h37
